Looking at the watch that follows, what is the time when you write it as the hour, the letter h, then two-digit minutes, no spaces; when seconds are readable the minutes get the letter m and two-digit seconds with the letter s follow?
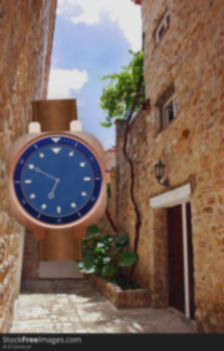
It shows 6h50
